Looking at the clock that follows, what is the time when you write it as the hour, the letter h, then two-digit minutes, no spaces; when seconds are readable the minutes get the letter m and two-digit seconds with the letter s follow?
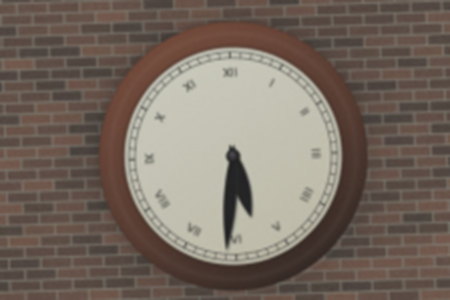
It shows 5h31
